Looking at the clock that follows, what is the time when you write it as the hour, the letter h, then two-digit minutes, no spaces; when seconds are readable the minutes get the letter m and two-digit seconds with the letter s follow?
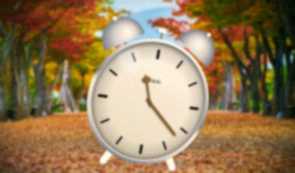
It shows 11h22
